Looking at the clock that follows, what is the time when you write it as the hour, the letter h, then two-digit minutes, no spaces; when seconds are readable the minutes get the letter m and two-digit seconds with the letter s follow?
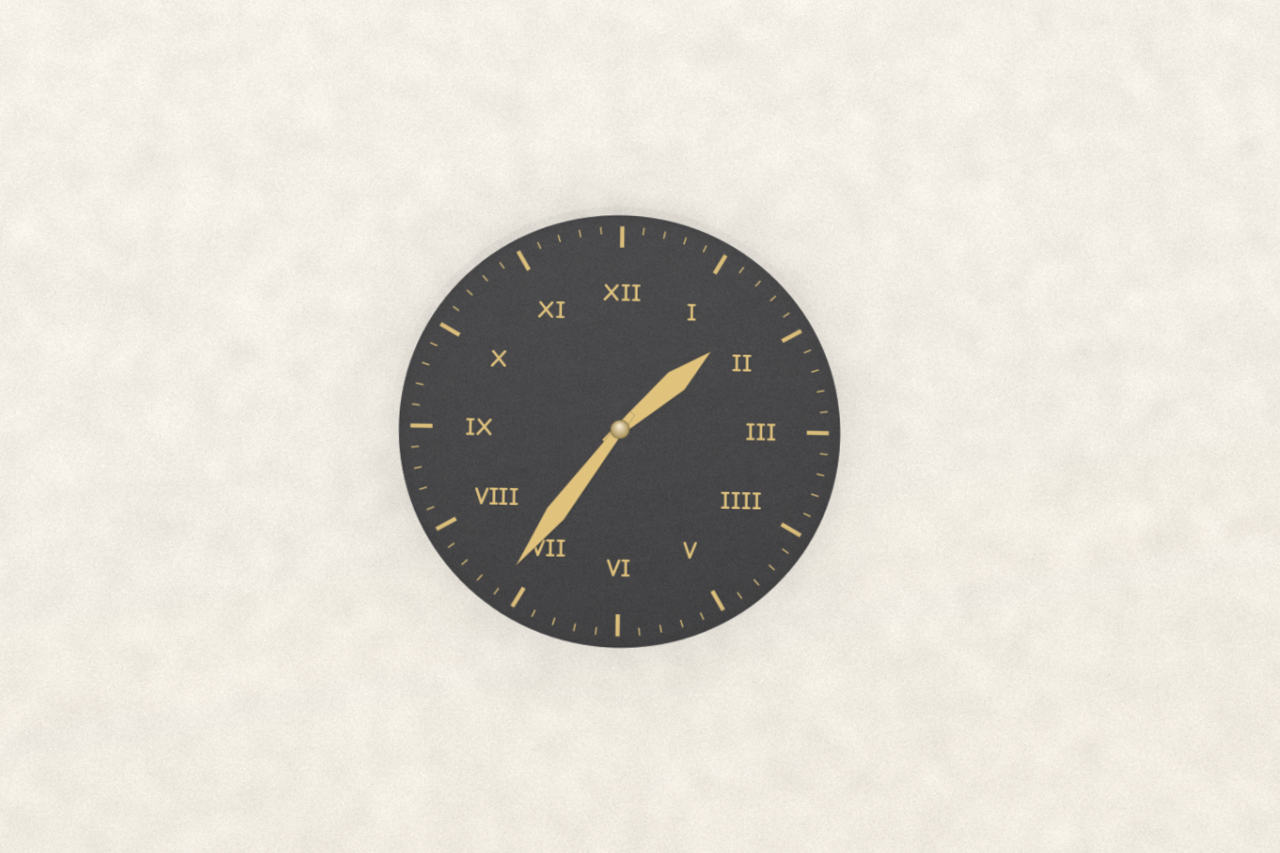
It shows 1h36
